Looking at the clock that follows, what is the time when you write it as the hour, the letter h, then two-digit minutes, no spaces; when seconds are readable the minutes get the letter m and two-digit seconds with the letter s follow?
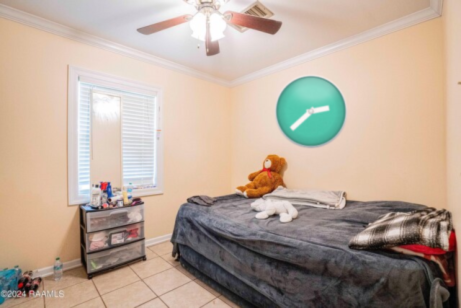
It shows 2h38
